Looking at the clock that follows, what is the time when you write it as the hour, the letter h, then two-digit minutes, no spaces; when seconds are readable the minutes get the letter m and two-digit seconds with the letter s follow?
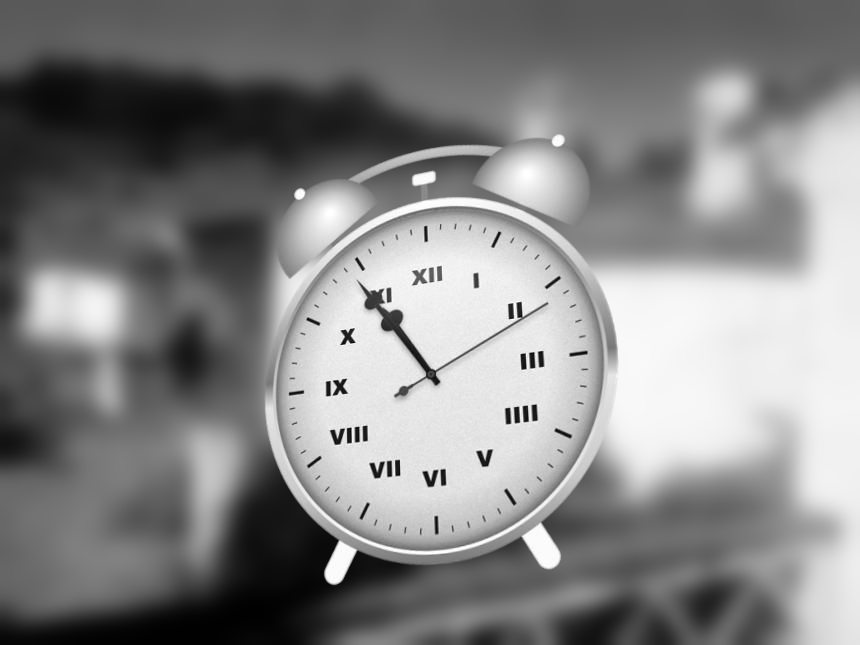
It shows 10h54m11s
